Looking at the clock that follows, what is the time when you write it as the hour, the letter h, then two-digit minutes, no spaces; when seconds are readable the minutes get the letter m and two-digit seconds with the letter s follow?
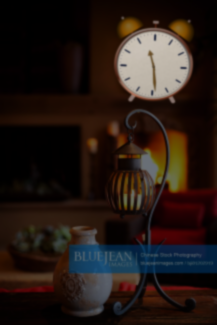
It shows 11h29
